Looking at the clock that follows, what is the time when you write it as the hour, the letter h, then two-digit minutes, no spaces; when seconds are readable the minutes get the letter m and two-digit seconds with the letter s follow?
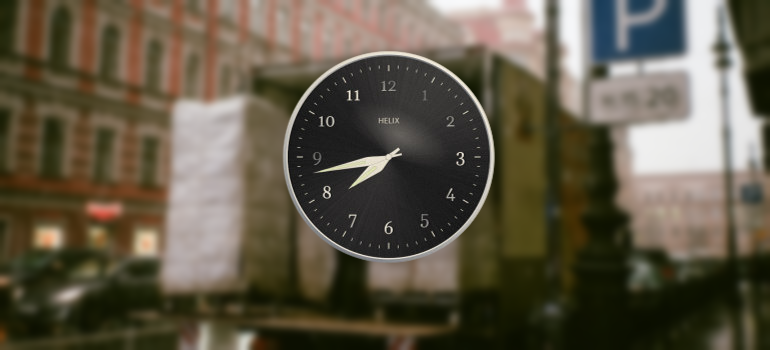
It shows 7h43
